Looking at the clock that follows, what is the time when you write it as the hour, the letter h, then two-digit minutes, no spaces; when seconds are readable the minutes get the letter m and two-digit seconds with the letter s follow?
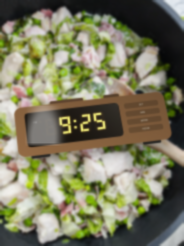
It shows 9h25
